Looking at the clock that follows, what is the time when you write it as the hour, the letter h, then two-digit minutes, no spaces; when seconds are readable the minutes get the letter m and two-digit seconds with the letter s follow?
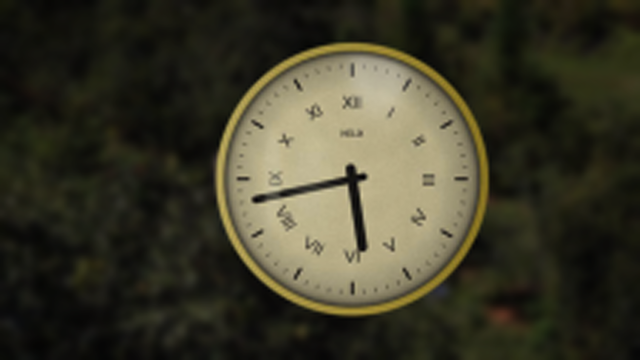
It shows 5h43
